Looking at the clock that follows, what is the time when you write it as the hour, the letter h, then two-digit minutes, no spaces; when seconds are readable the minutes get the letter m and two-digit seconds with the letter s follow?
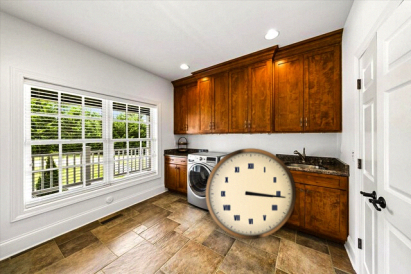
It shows 3h16
